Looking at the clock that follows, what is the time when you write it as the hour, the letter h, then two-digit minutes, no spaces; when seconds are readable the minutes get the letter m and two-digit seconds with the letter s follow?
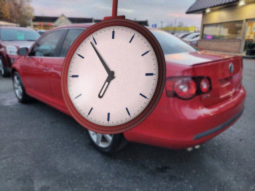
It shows 6h54
